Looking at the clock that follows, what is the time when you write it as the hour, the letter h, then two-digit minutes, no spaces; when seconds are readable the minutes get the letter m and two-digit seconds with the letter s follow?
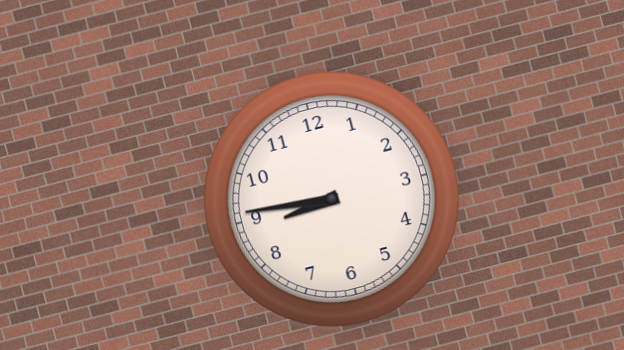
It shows 8h46
